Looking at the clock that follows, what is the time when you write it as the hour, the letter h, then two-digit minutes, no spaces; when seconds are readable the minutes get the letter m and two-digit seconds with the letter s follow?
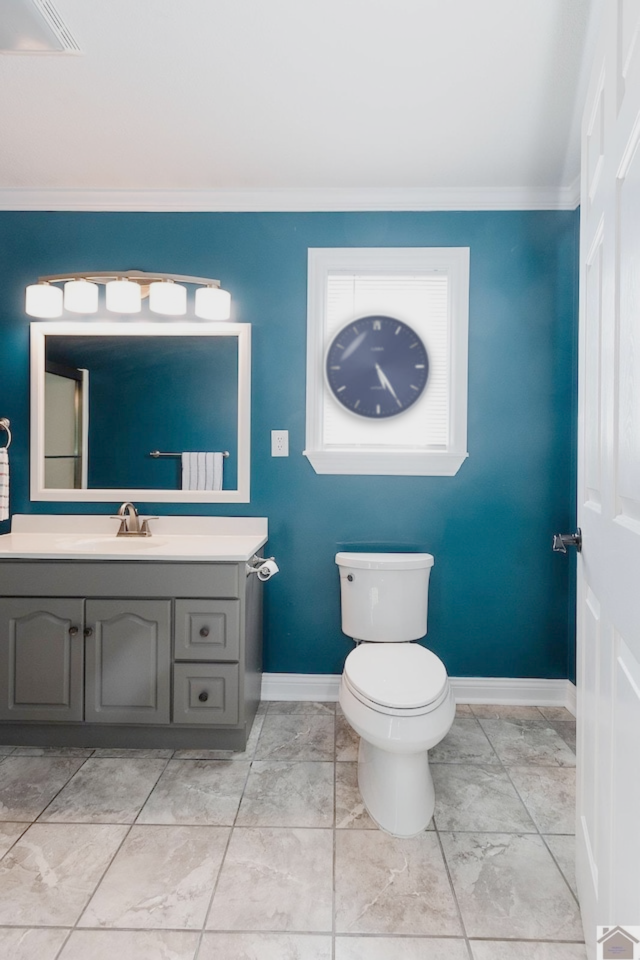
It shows 5h25
